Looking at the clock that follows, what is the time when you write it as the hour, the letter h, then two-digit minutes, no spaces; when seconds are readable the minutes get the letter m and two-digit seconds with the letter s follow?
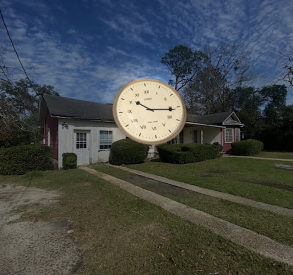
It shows 10h16
